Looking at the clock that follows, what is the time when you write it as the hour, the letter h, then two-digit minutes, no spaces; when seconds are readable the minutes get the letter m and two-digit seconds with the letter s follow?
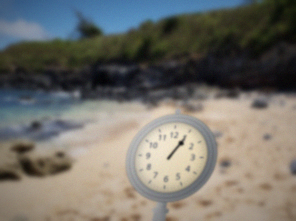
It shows 1h05
